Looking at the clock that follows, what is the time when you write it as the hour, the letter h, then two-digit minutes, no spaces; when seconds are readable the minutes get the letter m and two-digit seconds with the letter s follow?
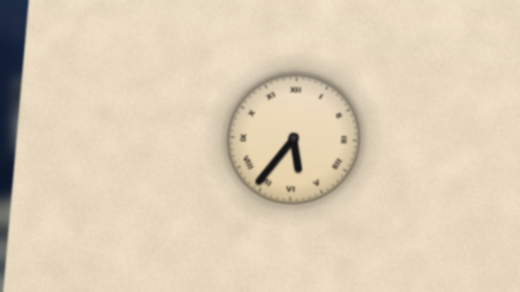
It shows 5h36
